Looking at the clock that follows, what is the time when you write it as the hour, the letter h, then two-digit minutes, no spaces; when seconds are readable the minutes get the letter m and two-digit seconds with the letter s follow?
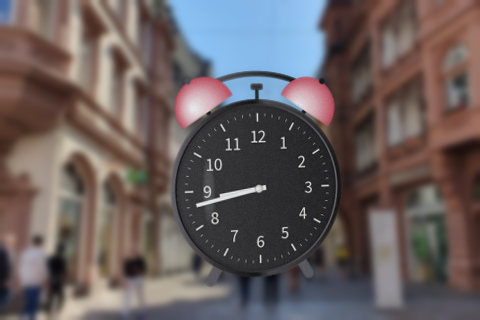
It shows 8h43
